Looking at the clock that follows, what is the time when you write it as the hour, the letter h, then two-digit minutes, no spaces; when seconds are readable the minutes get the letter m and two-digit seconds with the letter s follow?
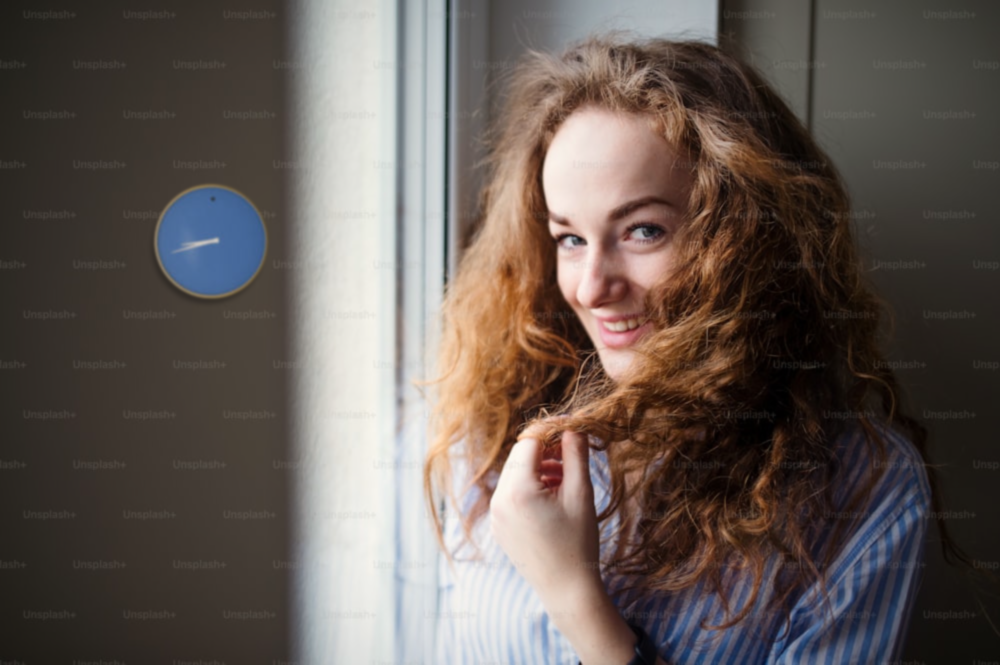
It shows 8h42
